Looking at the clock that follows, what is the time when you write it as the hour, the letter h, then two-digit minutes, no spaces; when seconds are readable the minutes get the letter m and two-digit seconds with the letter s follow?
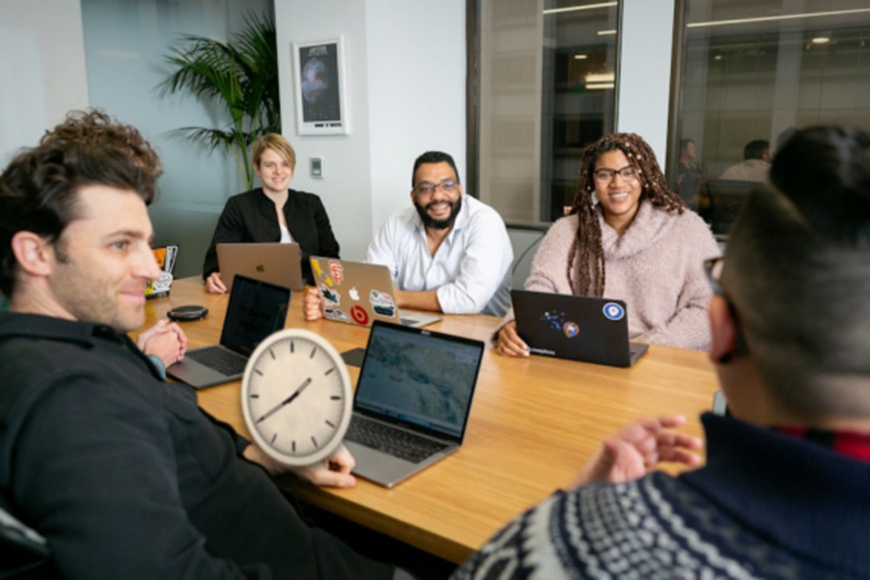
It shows 1h40
